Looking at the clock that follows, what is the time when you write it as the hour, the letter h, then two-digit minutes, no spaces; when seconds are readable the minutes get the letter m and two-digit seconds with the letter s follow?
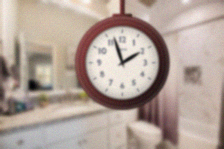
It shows 1h57
